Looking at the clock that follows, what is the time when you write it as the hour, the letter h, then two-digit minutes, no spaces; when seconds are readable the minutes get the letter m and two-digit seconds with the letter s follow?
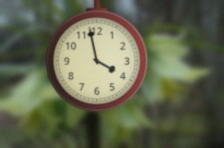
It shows 3h58
